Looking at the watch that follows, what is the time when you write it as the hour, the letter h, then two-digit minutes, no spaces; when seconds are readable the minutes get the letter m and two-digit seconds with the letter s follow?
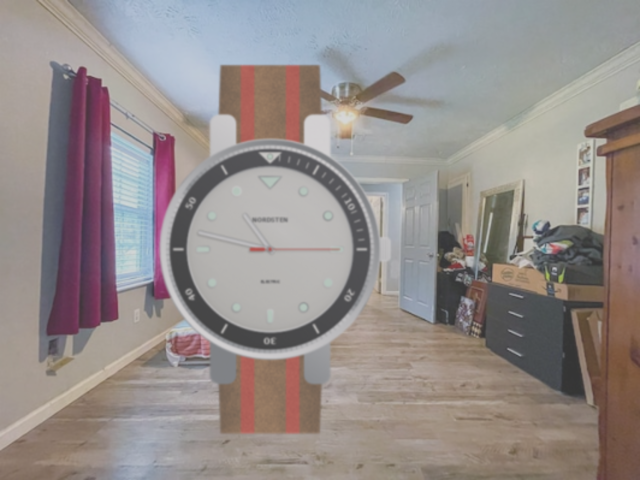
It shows 10h47m15s
